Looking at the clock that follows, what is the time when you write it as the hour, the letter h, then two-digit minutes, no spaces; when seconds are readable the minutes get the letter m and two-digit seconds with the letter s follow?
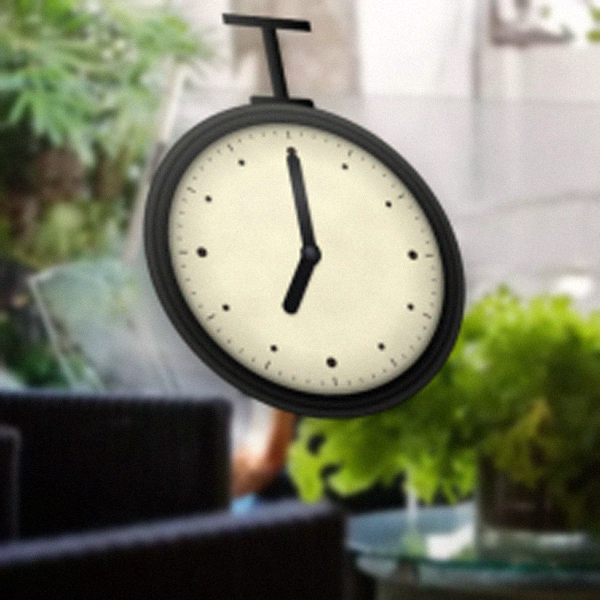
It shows 7h00
